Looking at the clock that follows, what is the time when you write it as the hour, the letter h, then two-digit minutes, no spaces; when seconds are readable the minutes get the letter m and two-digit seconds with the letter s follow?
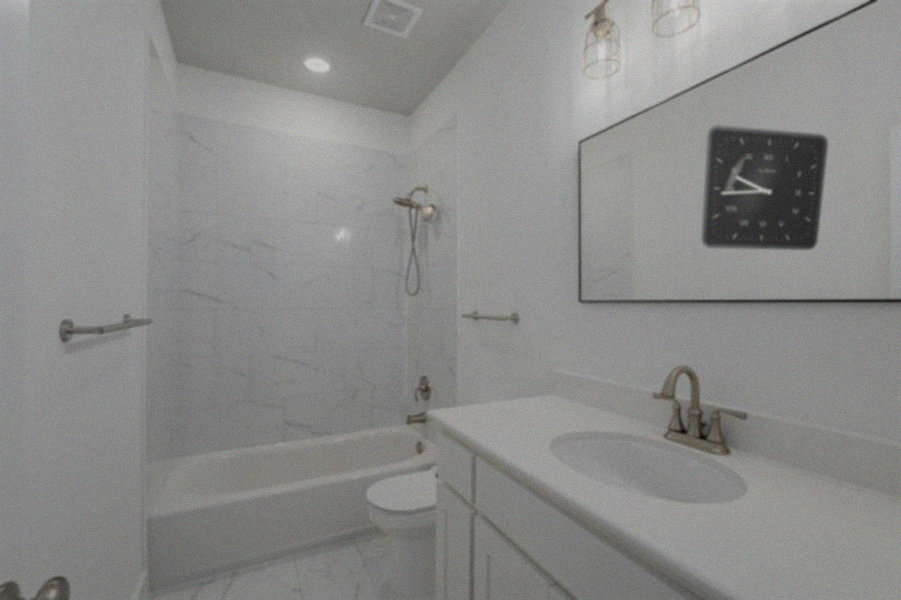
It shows 9h44
